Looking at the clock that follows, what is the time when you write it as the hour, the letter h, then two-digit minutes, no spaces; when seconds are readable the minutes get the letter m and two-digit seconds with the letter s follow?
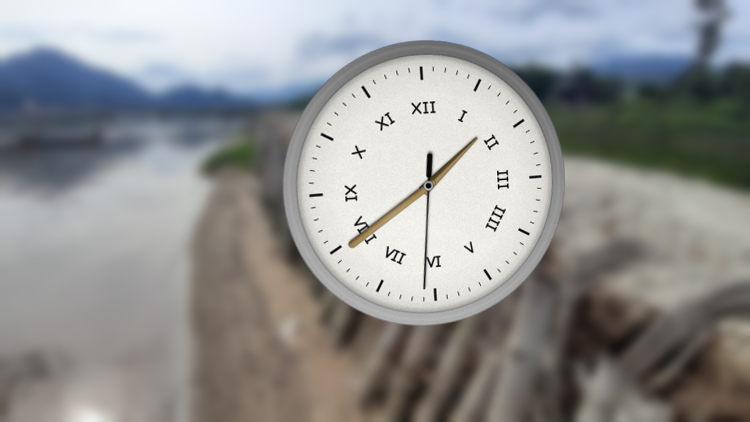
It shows 1h39m31s
